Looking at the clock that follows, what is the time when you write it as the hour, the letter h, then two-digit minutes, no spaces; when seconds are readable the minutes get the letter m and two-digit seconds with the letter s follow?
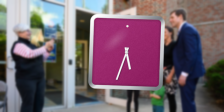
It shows 5h33
